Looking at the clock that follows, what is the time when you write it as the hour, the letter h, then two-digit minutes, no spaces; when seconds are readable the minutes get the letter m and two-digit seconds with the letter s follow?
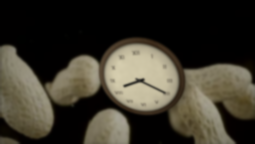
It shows 8h20
